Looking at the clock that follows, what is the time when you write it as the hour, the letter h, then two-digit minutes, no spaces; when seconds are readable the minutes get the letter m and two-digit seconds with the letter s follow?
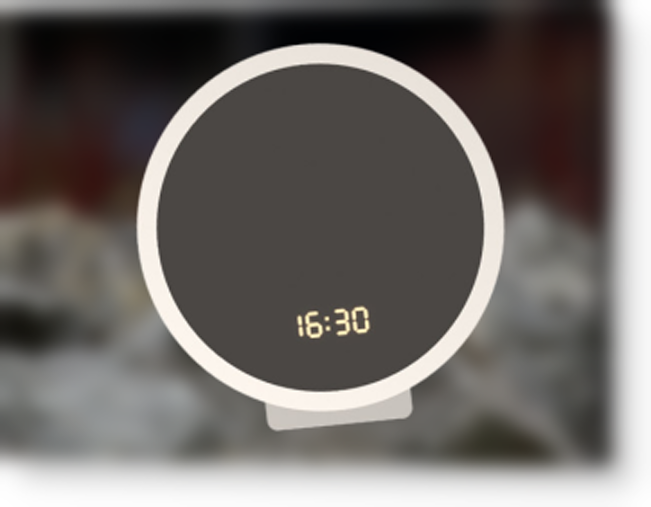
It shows 16h30
